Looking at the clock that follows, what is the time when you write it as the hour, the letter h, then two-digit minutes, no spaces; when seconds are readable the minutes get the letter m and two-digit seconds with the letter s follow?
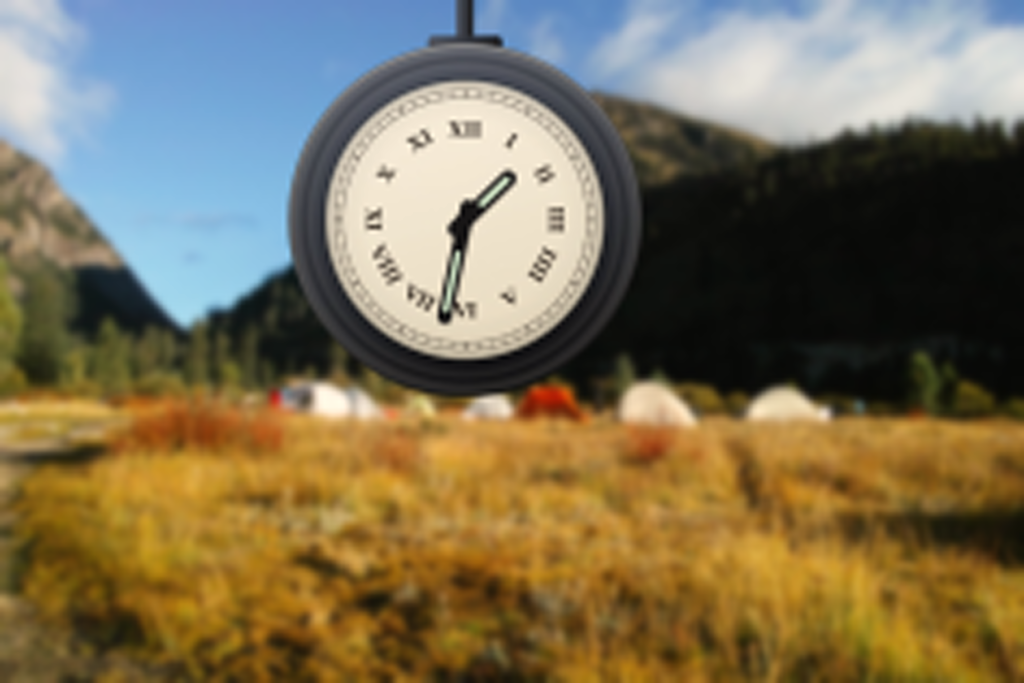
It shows 1h32
